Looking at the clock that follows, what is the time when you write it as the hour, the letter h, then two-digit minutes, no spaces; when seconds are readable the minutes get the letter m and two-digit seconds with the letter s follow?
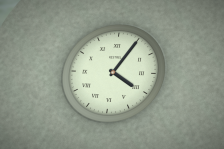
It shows 4h05
